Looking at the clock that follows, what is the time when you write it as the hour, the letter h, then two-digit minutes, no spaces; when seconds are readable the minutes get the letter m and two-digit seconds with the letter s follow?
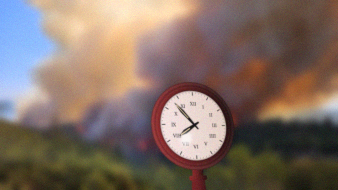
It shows 7h53
